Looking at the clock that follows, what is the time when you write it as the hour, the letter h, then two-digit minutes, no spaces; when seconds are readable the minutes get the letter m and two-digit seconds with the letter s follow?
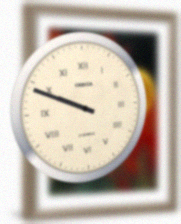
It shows 9h49
